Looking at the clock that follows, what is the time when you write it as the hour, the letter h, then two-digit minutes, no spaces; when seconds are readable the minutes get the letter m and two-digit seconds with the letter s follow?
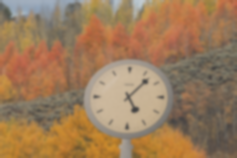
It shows 5h07
